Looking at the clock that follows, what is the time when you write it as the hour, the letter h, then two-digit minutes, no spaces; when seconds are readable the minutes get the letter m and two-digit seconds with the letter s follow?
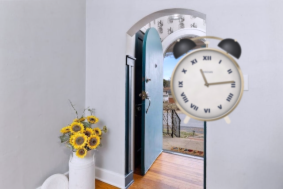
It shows 11h14
